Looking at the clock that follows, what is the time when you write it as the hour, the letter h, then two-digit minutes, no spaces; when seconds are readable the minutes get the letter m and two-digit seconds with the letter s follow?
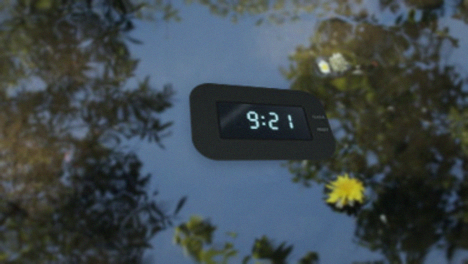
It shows 9h21
